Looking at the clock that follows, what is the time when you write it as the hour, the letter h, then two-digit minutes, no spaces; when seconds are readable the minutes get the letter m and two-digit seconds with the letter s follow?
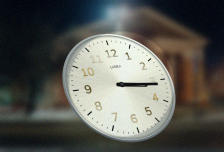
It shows 3h16
